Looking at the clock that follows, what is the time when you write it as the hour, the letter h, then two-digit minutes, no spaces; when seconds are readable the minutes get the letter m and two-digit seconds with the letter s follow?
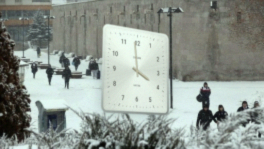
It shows 3h59
